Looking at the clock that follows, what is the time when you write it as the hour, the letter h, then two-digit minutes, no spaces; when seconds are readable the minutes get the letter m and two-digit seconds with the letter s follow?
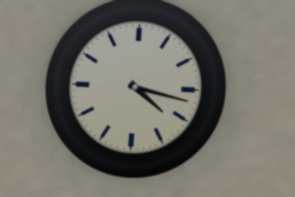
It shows 4h17
